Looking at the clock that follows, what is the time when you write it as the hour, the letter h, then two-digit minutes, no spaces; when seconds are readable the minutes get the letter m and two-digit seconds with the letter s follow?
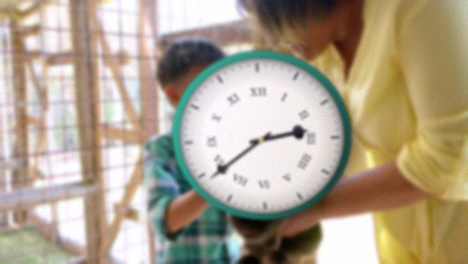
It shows 2h39
